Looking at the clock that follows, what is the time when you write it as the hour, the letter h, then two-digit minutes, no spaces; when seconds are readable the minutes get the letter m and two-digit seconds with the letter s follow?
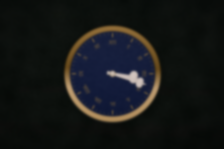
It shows 3h18
